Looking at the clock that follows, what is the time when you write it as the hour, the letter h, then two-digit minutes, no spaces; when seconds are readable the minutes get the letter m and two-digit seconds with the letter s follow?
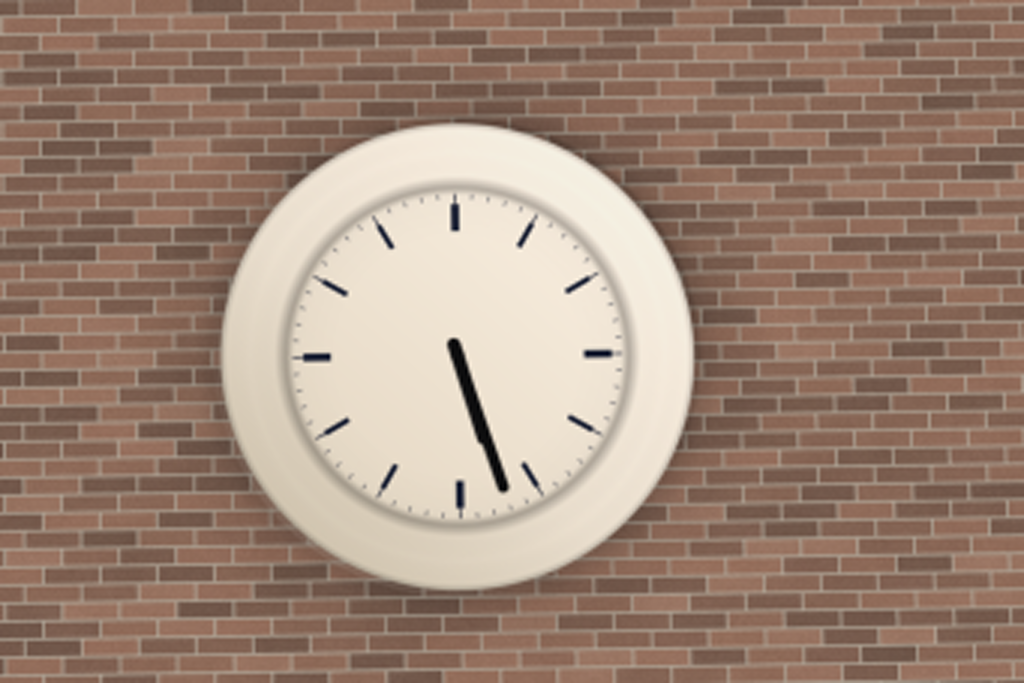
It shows 5h27
